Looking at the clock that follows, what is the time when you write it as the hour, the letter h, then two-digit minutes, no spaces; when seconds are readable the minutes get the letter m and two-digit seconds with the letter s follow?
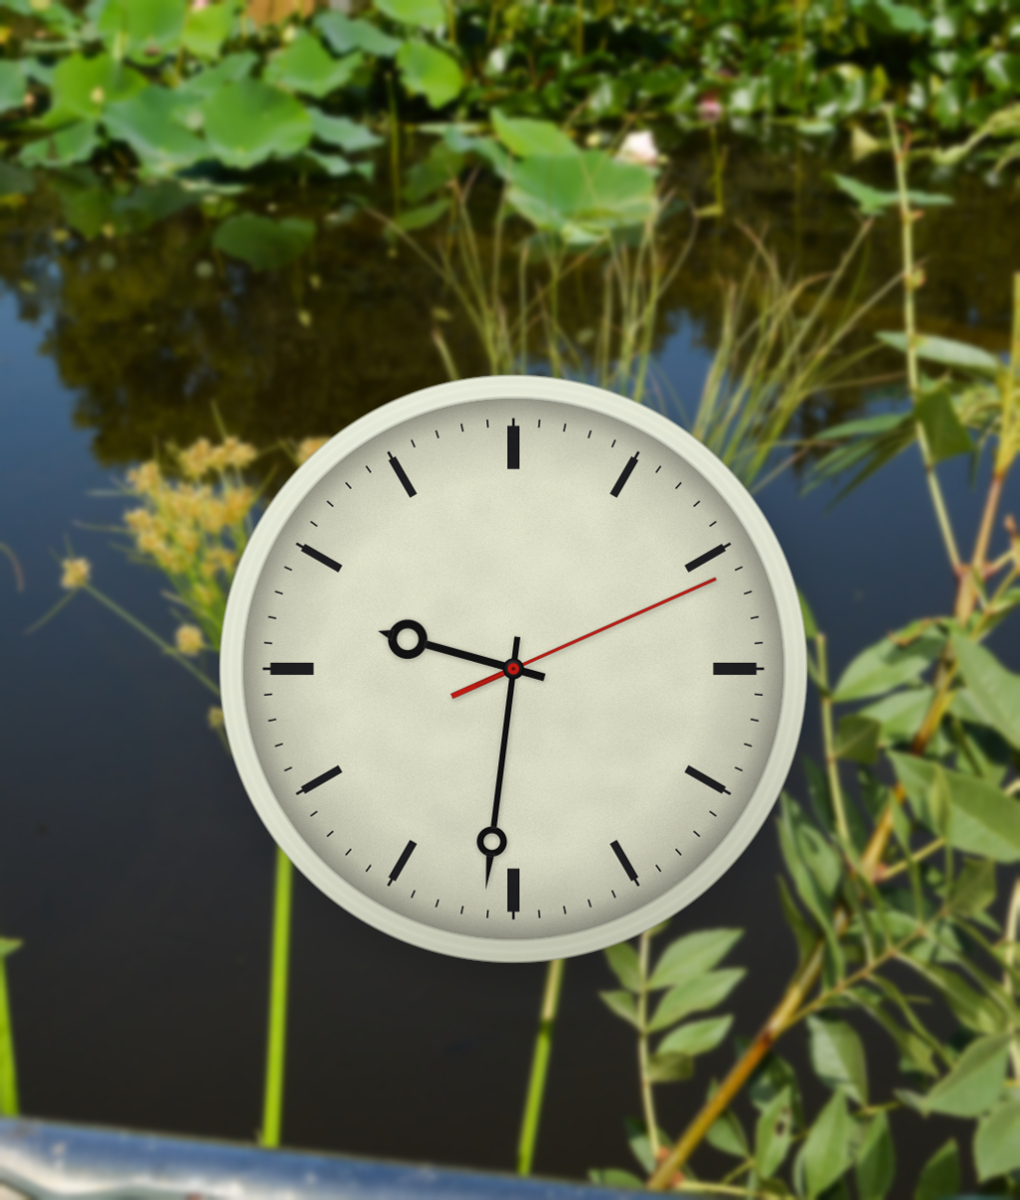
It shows 9h31m11s
